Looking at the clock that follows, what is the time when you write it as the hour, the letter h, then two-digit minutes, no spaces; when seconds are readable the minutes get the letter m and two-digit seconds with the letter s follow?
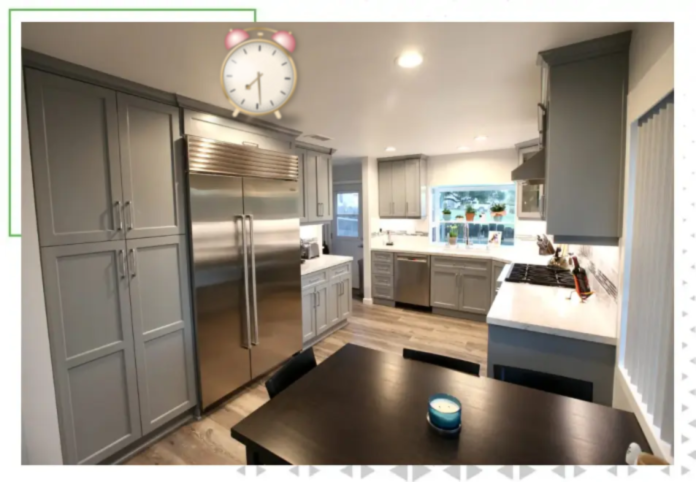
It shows 7h29
